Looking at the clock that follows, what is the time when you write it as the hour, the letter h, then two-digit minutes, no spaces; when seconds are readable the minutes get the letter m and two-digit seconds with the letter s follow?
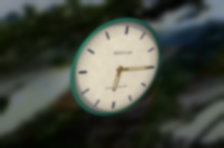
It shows 6h15
